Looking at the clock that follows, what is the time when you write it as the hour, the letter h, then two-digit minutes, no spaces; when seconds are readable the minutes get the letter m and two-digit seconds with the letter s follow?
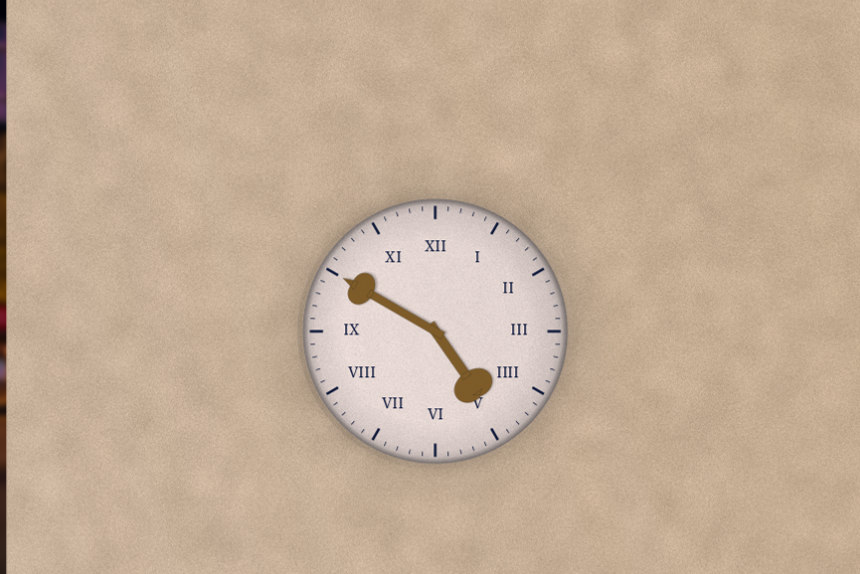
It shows 4h50
